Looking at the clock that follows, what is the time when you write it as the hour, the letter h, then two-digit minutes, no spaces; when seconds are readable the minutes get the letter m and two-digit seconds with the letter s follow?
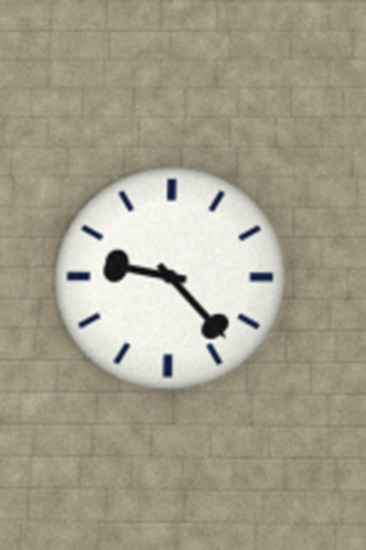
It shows 9h23
